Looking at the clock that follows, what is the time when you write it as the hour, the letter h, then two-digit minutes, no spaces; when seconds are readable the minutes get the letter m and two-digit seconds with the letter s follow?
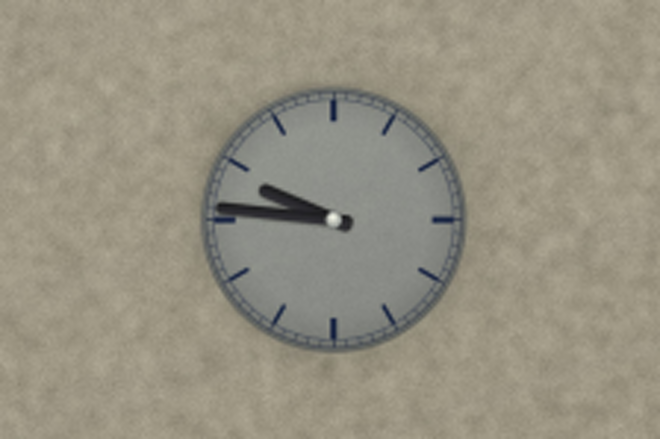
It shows 9h46
